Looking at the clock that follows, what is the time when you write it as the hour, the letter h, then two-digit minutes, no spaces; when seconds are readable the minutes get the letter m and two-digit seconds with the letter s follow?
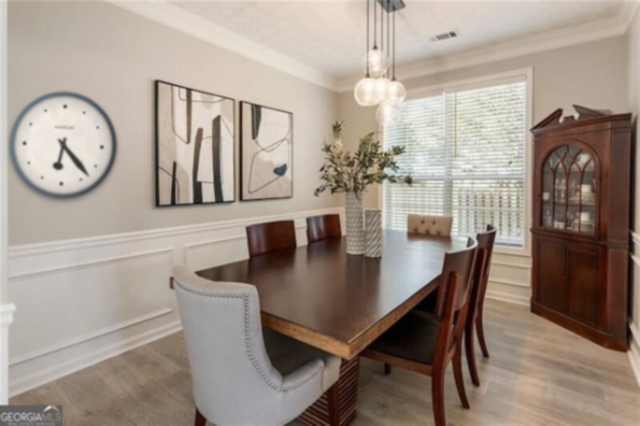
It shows 6h23
